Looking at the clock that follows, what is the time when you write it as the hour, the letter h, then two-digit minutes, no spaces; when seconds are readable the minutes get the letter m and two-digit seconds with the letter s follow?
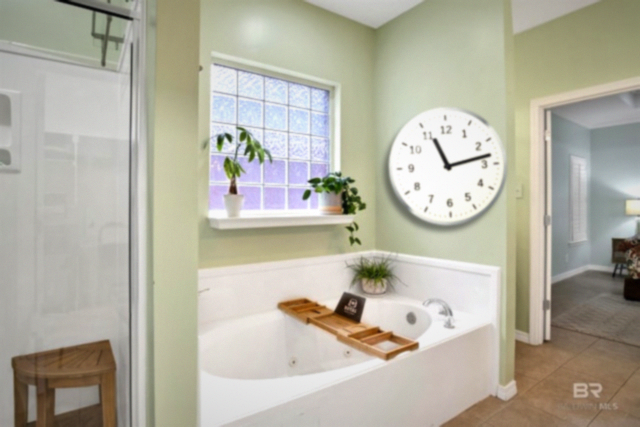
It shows 11h13
